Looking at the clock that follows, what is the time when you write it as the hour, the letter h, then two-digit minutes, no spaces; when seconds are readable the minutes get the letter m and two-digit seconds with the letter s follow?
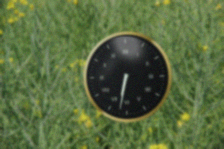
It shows 6h32
